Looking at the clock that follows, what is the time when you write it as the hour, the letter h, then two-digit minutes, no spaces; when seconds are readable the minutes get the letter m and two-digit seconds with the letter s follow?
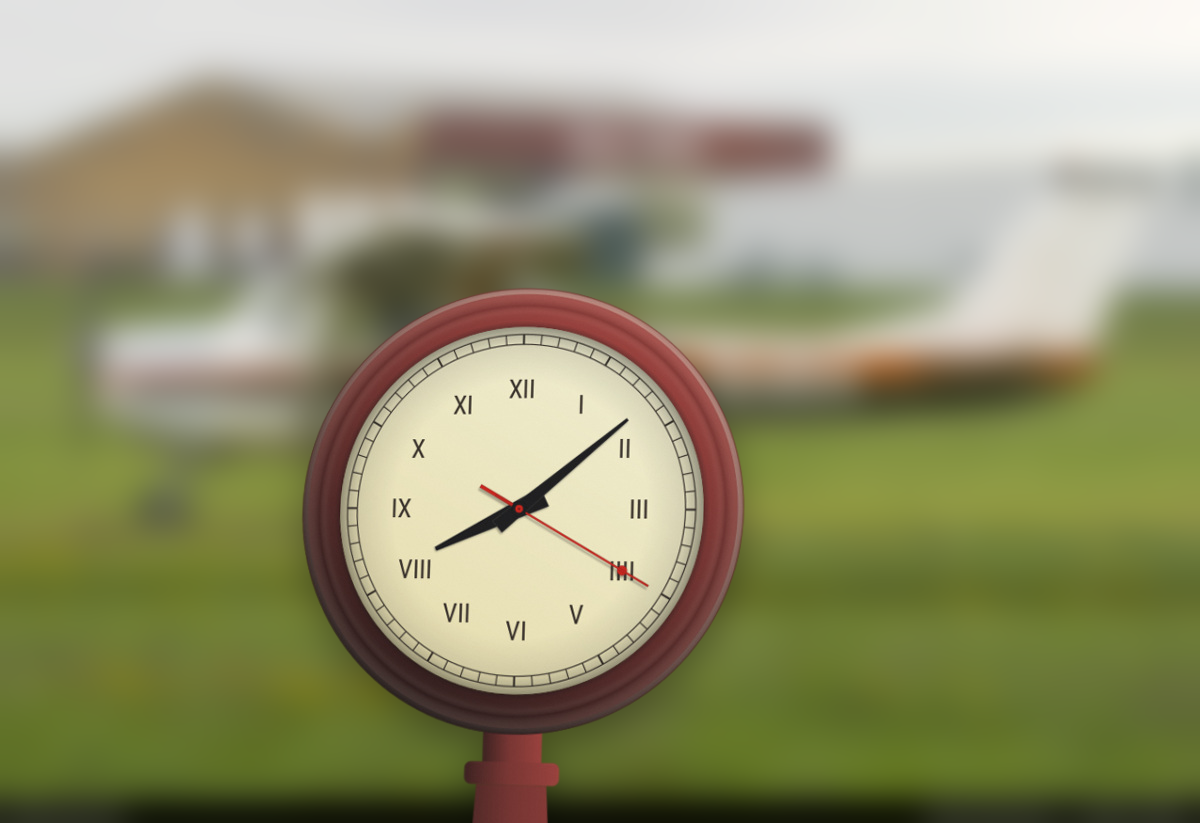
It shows 8h08m20s
